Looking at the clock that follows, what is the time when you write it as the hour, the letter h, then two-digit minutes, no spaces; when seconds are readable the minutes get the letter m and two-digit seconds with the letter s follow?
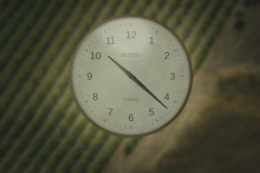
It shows 10h22
